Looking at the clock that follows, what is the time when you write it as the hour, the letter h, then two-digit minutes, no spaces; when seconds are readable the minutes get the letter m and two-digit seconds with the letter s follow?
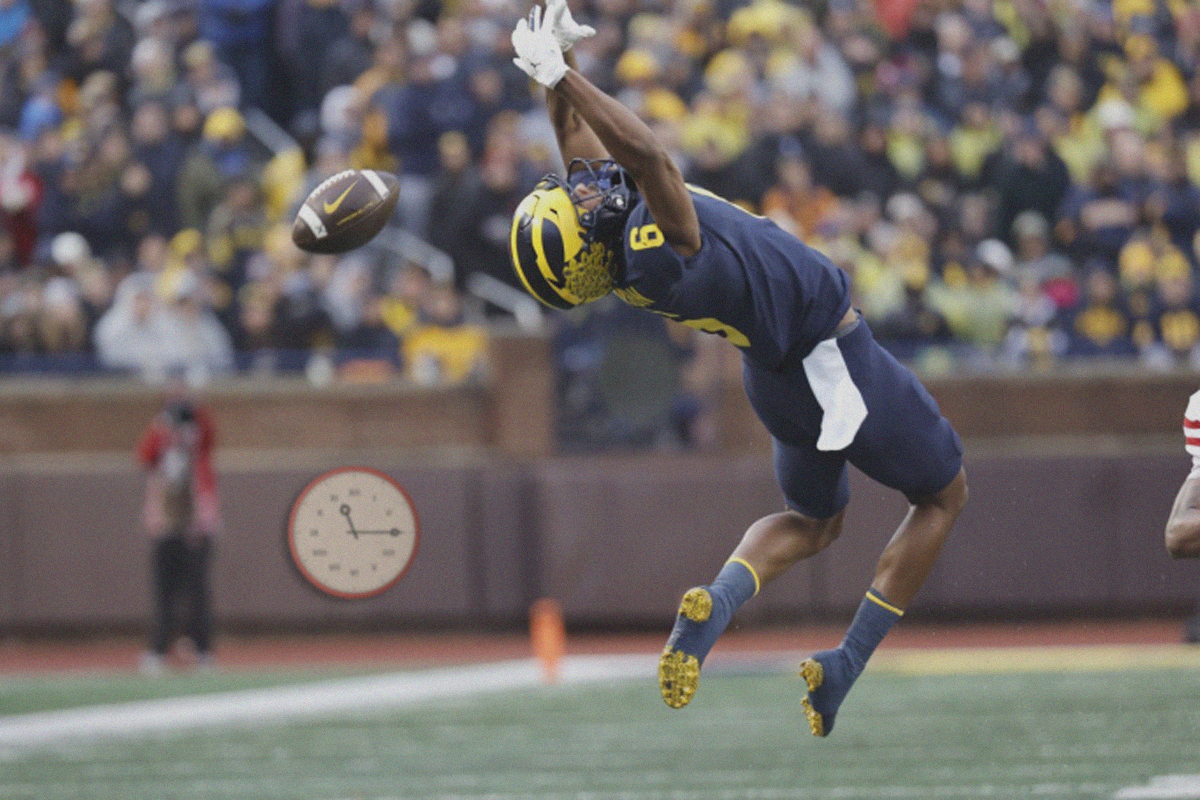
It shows 11h15
